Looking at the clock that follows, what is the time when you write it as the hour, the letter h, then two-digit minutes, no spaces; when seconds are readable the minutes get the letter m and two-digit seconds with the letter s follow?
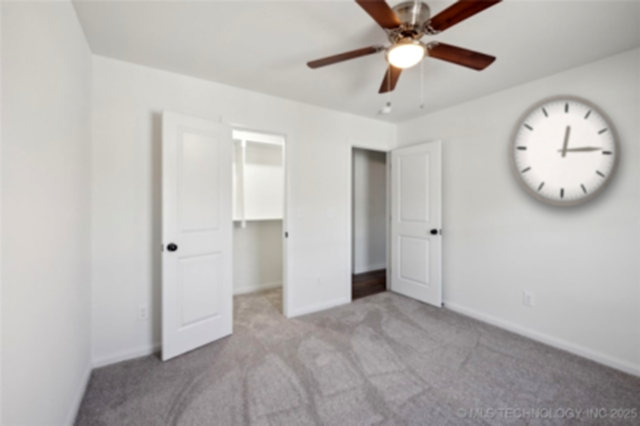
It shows 12h14
